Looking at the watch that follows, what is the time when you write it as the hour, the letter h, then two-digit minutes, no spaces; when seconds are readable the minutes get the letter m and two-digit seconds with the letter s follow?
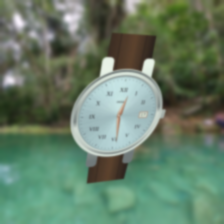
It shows 12h29
